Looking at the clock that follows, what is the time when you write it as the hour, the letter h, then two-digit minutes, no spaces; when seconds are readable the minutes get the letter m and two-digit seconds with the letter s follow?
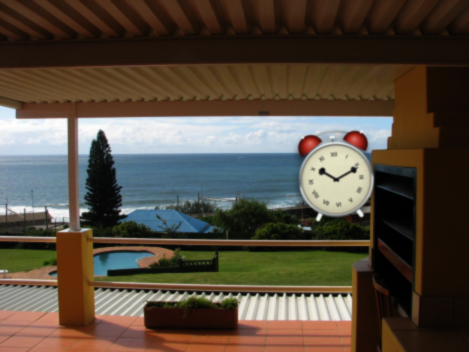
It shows 10h11
